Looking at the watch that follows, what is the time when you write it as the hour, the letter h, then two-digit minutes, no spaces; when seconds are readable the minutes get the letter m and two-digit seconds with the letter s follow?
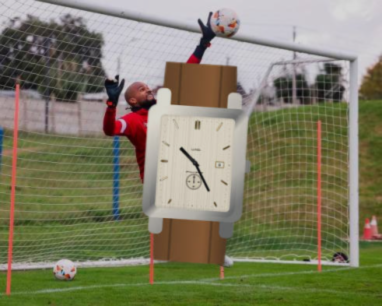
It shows 10h25
